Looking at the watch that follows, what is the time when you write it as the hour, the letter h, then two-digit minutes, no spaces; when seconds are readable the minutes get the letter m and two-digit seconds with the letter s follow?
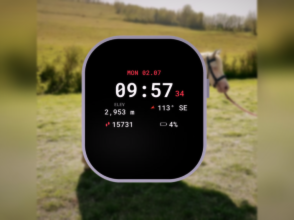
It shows 9h57
